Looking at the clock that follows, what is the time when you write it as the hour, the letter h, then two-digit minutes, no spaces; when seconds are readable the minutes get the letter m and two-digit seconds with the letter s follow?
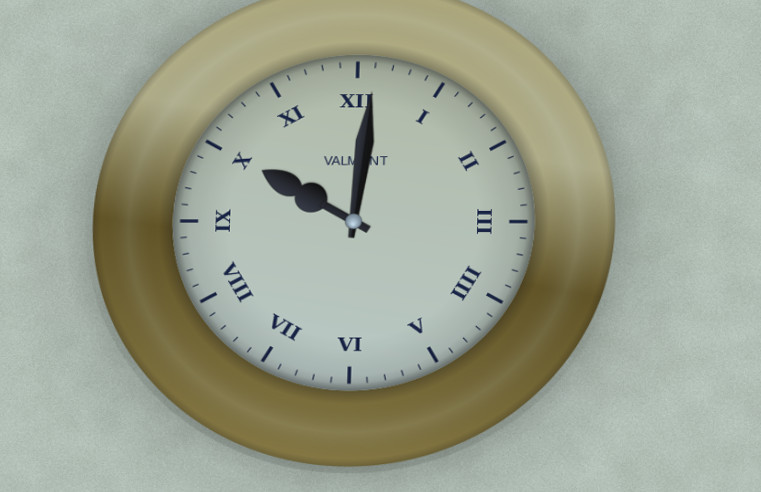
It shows 10h01
